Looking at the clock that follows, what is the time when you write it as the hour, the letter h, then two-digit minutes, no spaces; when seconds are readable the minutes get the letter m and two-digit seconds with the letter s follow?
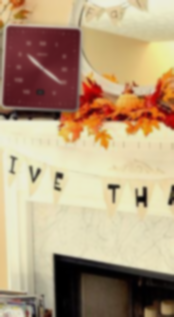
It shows 10h21
